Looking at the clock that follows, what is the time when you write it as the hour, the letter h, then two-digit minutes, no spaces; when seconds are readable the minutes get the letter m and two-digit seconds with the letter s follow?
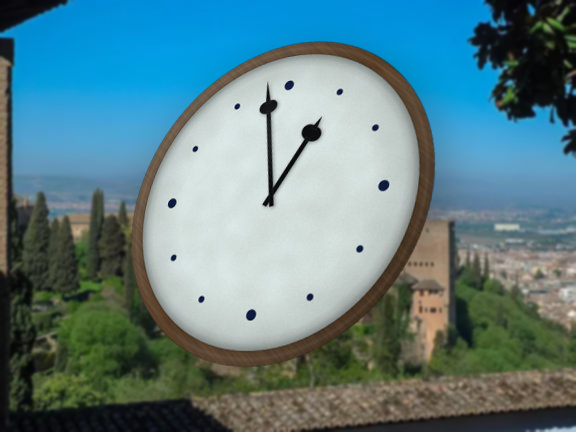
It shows 12h58
